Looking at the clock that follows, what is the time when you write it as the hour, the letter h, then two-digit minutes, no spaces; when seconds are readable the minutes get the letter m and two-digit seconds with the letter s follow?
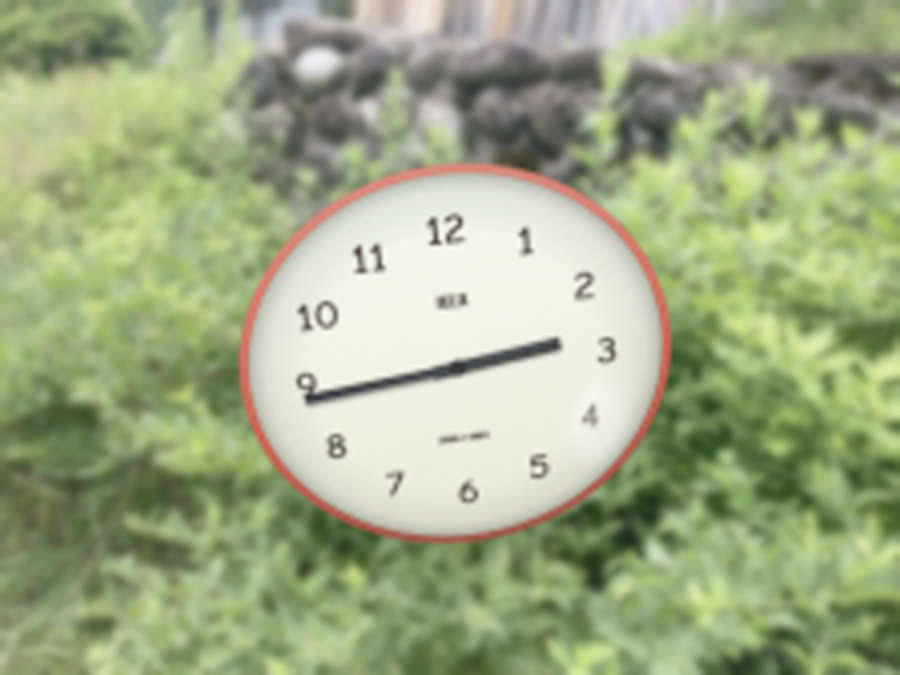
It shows 2h44
